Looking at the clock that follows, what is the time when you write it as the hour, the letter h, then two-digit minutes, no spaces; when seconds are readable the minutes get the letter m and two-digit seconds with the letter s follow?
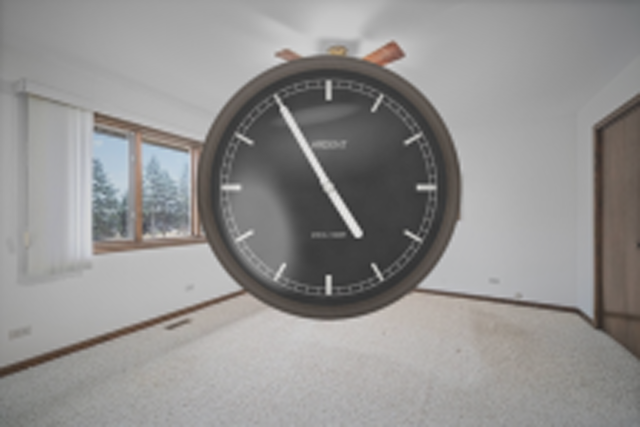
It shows 4h55
